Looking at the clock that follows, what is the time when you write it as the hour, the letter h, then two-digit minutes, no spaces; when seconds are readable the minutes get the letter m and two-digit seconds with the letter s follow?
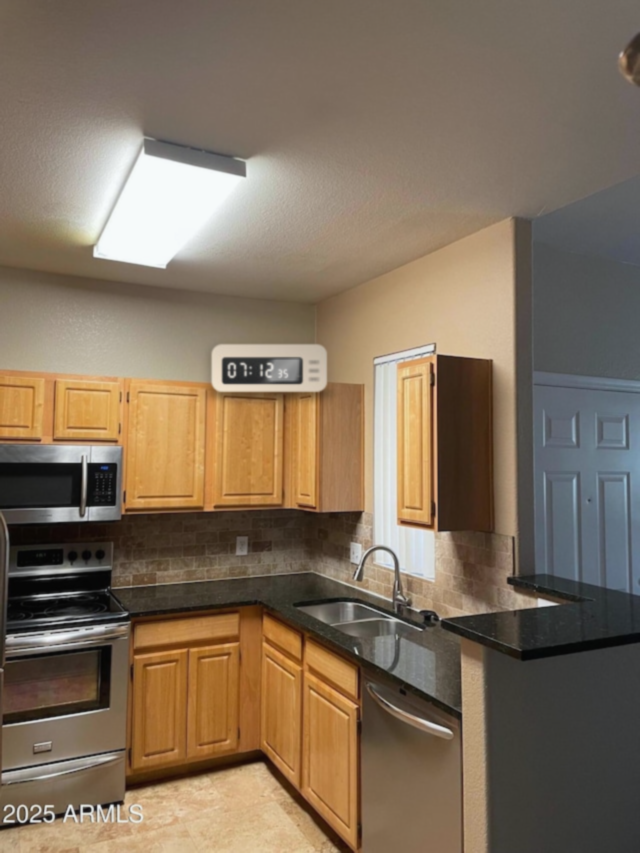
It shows 7h12
